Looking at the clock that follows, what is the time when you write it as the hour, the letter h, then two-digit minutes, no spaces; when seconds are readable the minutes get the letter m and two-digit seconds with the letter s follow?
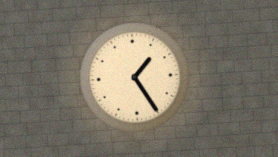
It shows 1h25
